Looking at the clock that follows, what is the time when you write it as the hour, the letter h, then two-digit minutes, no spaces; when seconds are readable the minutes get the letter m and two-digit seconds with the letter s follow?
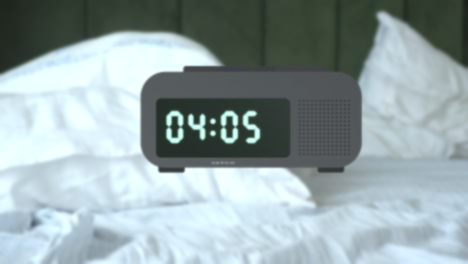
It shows 4h05
